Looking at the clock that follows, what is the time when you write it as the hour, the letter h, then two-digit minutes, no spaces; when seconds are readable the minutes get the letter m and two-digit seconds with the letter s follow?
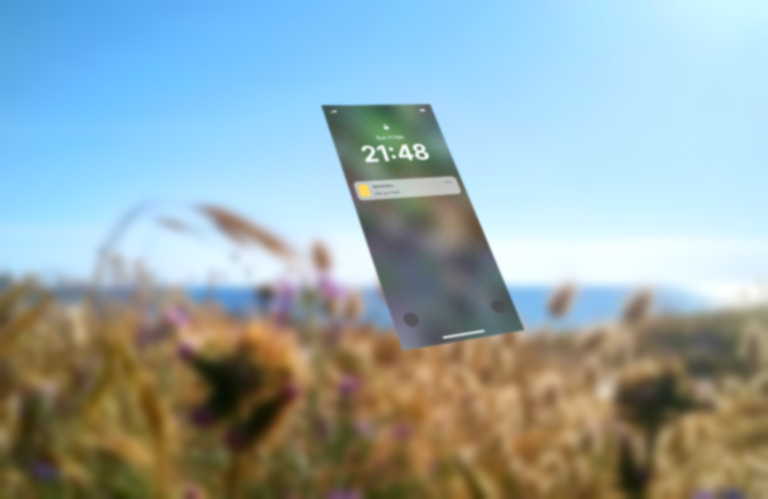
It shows 21h48
